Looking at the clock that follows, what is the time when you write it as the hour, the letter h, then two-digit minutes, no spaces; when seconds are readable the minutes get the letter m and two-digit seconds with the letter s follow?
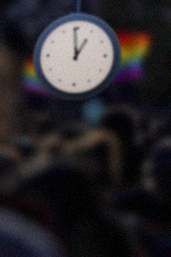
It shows 12h59
